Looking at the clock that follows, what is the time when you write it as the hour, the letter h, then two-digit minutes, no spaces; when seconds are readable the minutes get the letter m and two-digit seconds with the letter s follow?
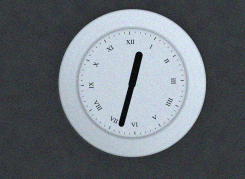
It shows 12h33
